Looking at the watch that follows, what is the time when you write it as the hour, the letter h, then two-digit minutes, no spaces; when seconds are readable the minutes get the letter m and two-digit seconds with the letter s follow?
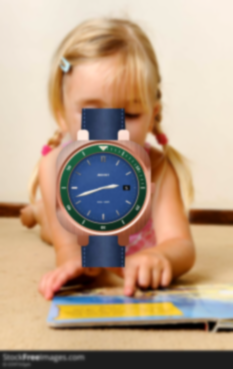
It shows 2h42
